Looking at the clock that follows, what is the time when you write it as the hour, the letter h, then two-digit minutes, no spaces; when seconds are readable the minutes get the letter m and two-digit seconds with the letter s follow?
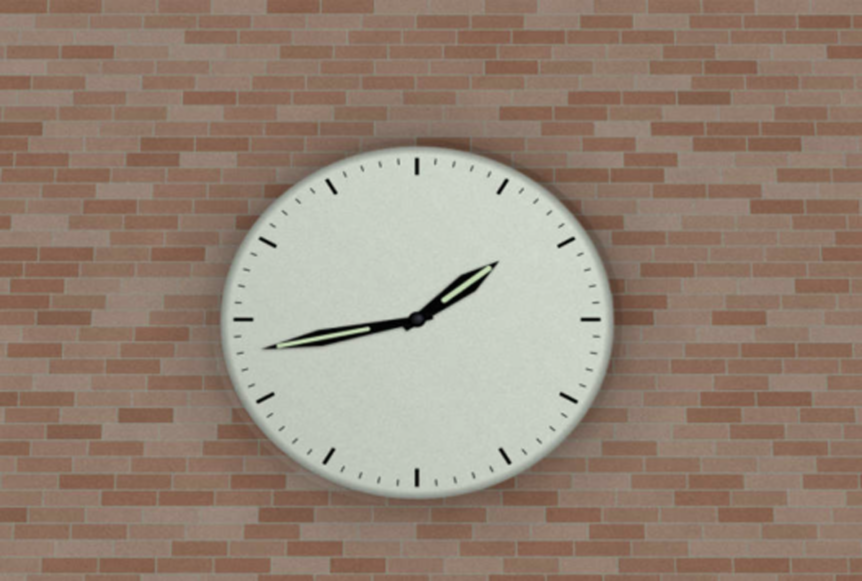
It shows 1h43
